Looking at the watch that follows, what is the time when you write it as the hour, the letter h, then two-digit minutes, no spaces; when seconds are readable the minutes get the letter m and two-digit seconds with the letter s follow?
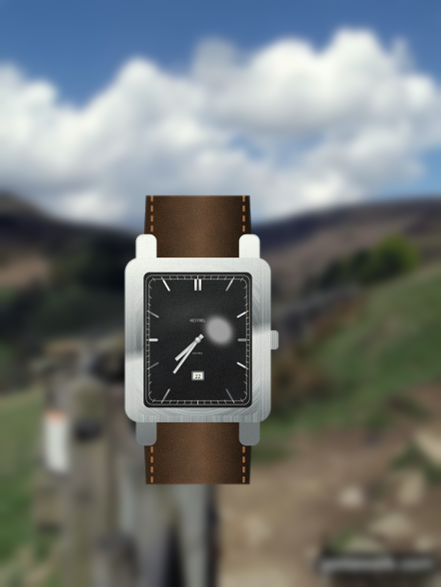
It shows 7h36
